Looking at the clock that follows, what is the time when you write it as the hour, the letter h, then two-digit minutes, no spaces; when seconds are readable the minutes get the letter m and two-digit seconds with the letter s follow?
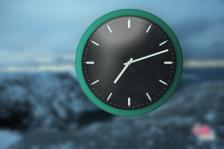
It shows 7h12
